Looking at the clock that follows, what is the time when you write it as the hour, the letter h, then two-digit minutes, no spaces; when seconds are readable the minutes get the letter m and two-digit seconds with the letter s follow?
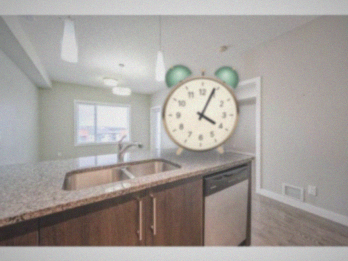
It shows 4h04
